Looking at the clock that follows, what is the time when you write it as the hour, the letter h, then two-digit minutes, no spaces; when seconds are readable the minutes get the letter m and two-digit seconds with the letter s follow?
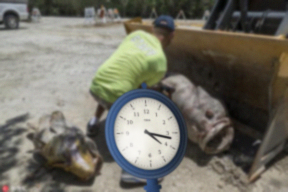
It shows 4h17
